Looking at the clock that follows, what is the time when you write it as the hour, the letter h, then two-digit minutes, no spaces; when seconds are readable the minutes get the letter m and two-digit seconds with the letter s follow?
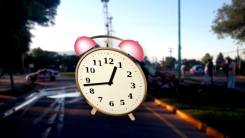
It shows 12h43
